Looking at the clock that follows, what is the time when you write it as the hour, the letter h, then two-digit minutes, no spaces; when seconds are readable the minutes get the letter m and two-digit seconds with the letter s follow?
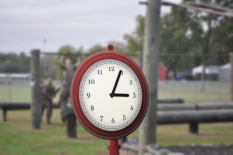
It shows 3h04
